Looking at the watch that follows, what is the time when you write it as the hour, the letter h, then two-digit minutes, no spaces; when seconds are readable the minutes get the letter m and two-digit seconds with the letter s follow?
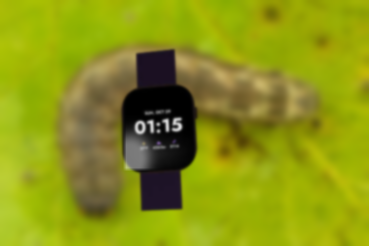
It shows 1h15
